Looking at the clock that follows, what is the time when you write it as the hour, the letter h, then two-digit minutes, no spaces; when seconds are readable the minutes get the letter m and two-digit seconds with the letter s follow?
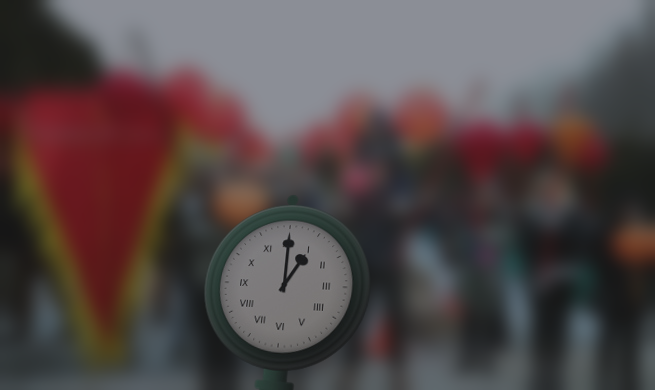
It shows 1h00
